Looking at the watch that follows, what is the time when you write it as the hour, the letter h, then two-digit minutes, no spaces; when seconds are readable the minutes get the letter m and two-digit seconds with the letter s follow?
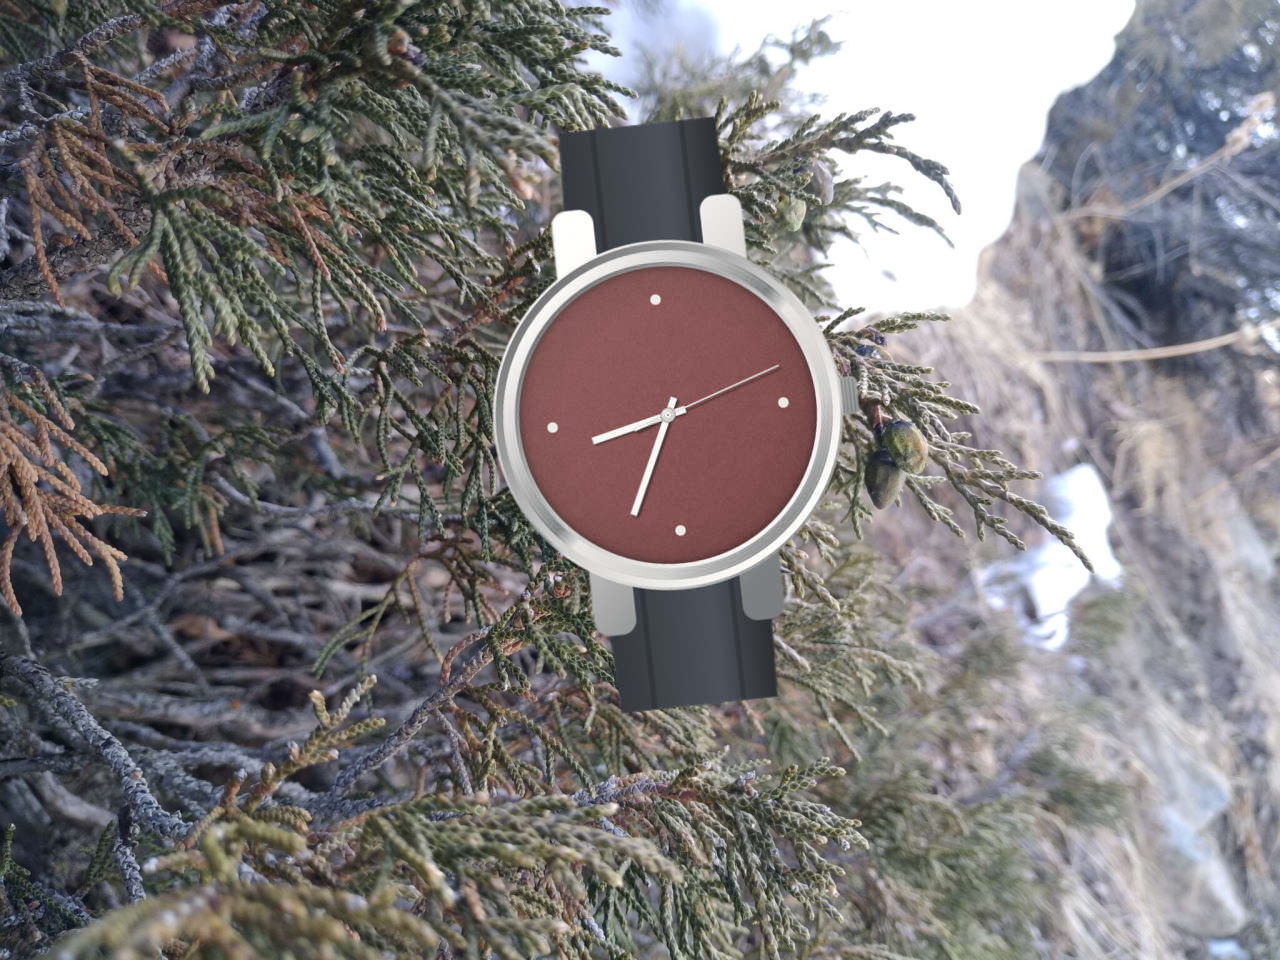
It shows 8h34m12s
